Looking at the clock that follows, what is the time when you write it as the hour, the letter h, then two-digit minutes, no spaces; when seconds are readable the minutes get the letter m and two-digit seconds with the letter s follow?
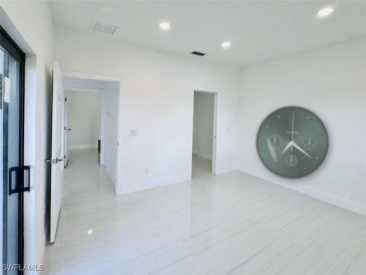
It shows 7h21
